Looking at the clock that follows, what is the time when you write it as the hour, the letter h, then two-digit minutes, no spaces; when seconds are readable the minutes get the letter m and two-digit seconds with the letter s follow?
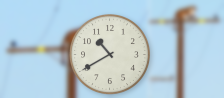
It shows 10h40
